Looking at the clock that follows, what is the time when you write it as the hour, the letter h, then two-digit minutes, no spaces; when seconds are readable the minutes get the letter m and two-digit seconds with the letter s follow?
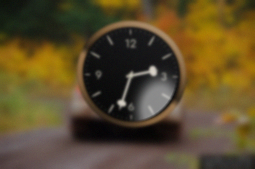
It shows 2h33
